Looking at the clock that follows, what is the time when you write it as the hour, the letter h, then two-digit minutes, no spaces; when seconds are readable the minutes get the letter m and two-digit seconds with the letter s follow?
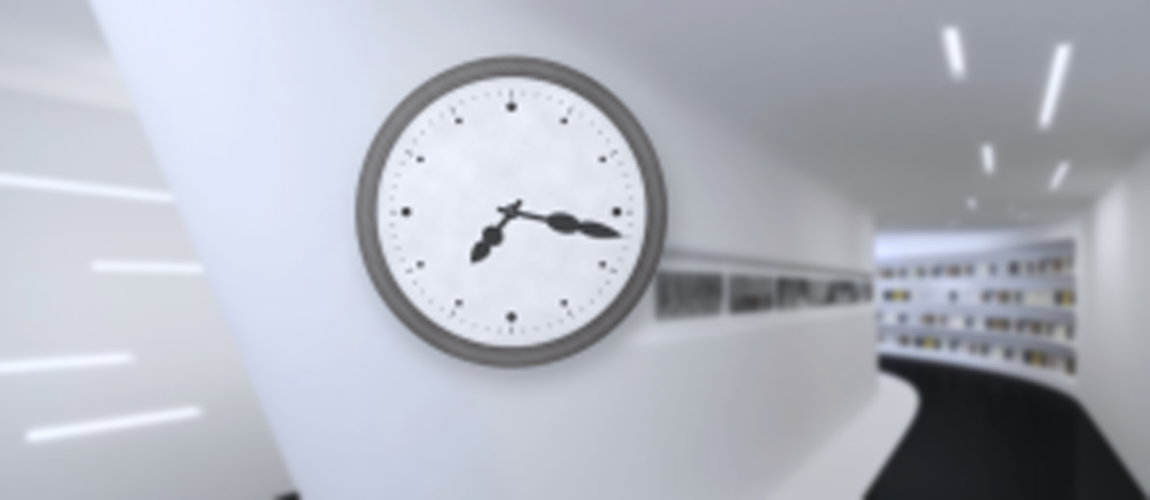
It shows 7h17
